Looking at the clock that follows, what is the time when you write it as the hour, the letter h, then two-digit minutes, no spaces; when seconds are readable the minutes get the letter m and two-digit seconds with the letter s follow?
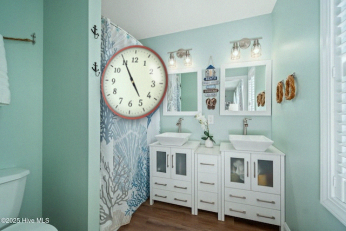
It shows 4h55
